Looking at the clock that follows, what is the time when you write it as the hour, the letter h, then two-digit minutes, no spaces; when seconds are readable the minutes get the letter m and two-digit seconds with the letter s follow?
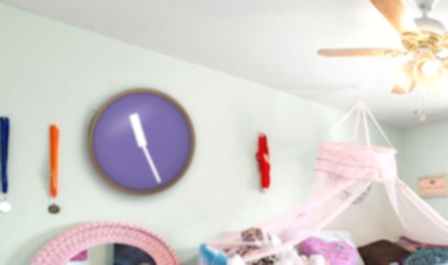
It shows 11h26
